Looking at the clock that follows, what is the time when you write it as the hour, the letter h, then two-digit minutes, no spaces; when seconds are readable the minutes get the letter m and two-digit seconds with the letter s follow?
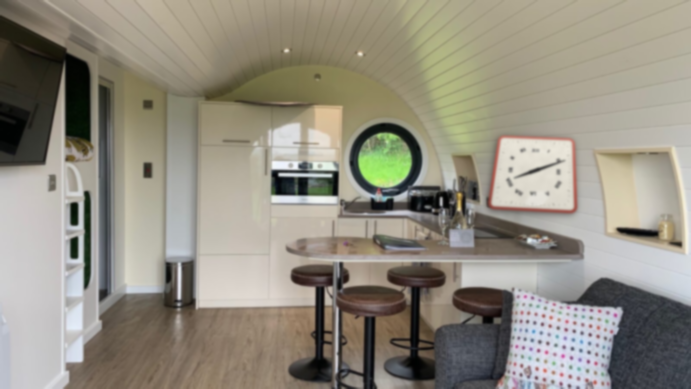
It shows 8h11
